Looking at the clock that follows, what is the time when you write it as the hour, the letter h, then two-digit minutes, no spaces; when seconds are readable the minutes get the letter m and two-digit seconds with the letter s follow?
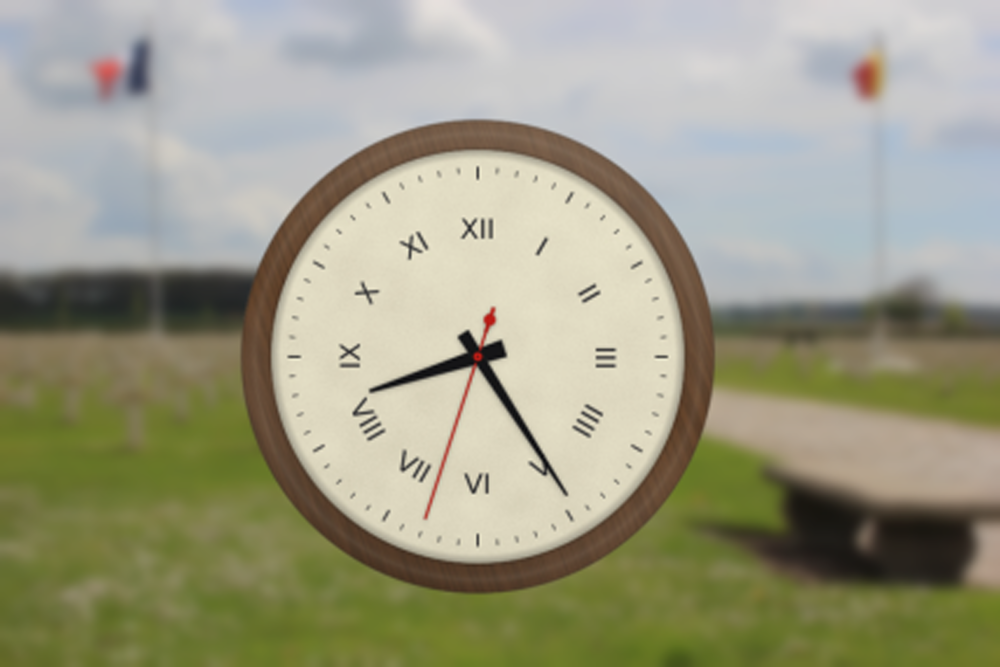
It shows 8h24m33s
